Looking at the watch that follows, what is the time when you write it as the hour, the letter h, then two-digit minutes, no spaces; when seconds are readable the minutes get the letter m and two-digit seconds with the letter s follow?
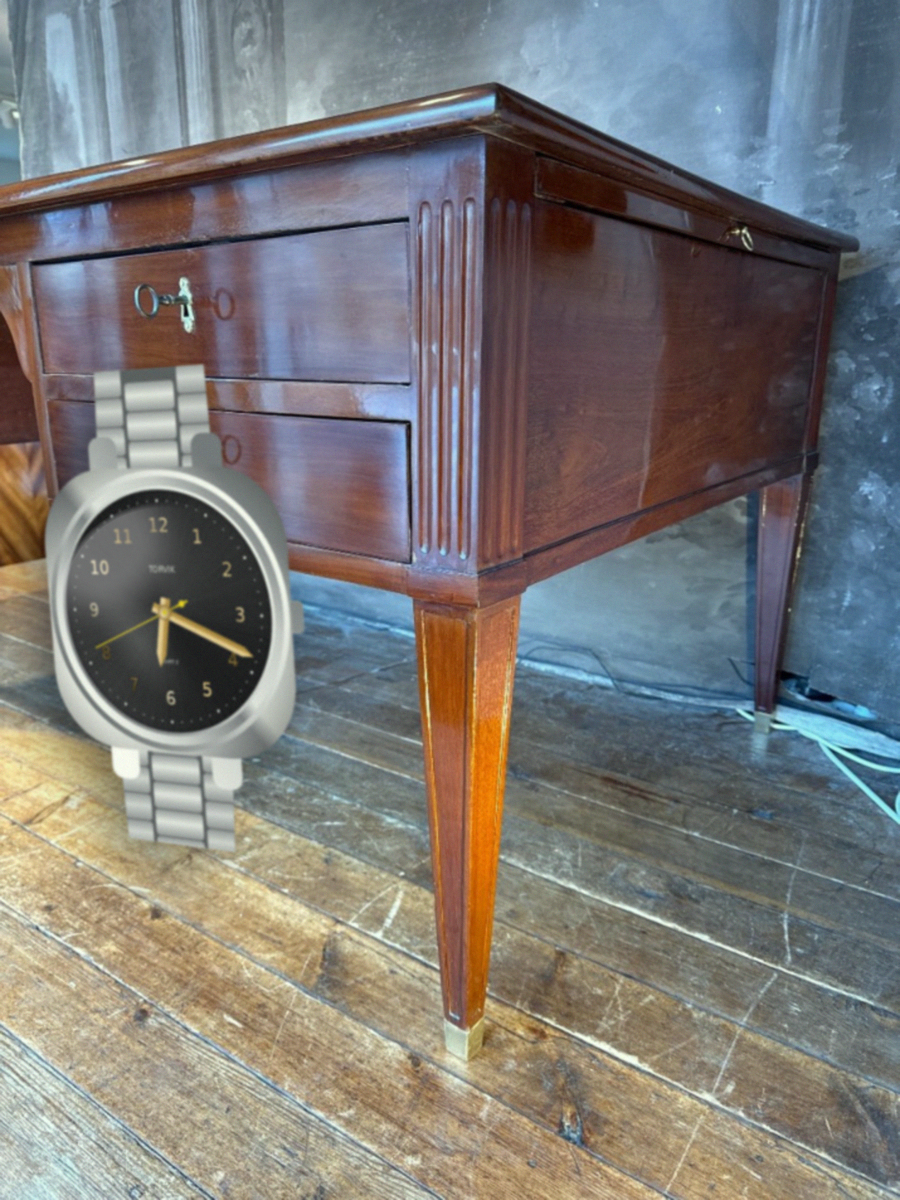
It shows 6h18m41s
